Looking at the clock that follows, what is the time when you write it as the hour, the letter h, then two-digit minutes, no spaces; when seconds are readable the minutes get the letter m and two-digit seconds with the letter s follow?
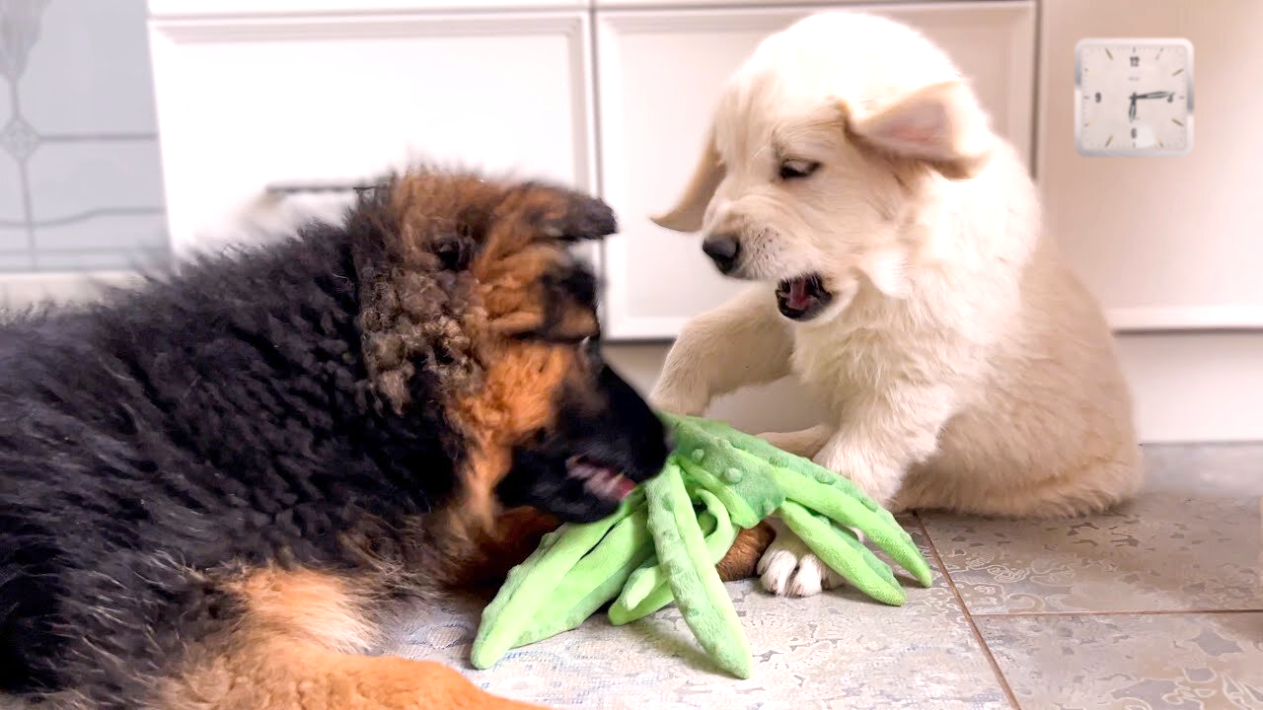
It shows 6h14
